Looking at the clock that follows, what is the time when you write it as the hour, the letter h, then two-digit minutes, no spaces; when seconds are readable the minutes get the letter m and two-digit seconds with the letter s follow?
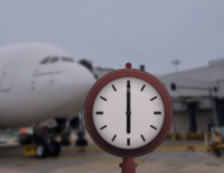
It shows 6h00
